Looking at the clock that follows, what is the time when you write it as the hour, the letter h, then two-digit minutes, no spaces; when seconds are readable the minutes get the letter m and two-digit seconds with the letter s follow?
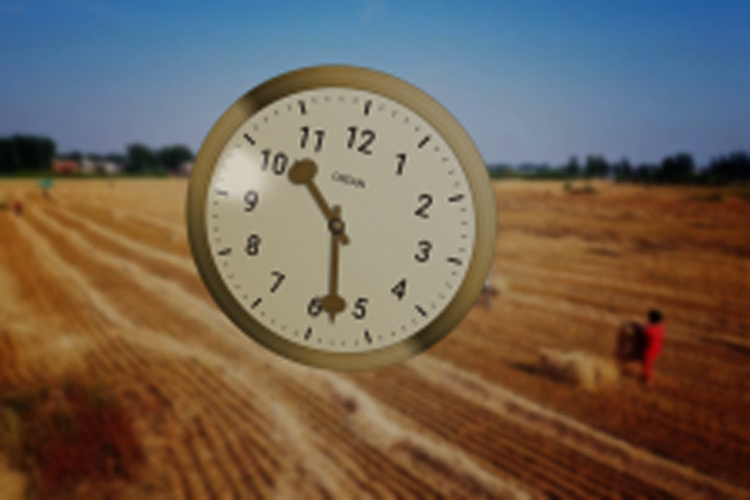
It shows 10h28
